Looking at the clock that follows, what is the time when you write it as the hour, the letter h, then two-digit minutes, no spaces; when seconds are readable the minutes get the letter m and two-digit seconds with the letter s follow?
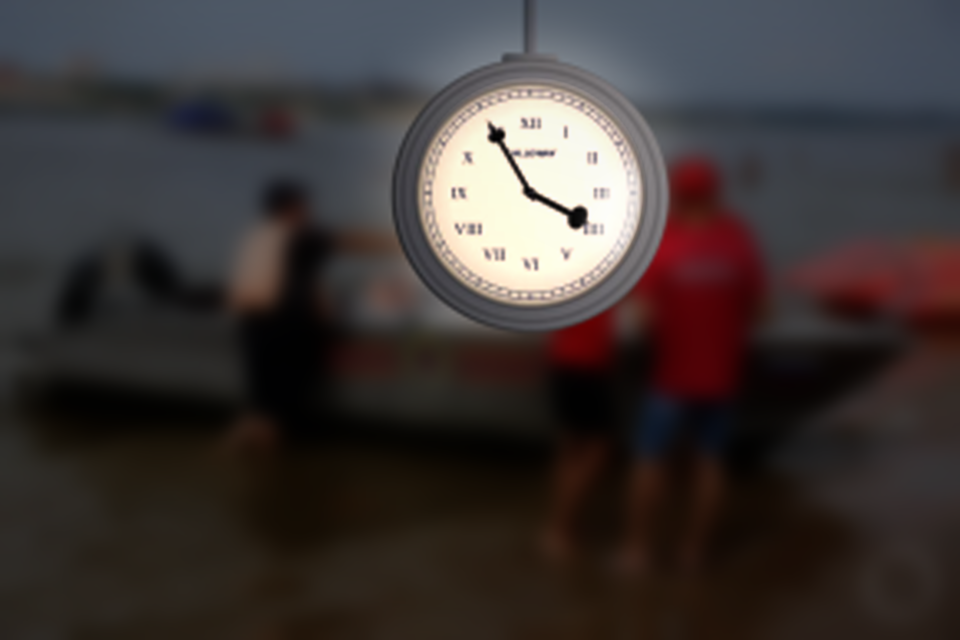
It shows 3h55
